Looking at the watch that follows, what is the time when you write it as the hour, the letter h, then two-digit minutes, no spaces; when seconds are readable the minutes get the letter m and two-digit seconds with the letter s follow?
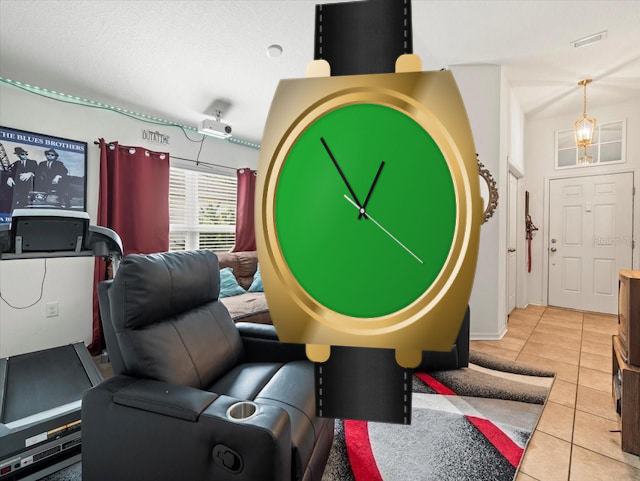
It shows 12h54m21s
